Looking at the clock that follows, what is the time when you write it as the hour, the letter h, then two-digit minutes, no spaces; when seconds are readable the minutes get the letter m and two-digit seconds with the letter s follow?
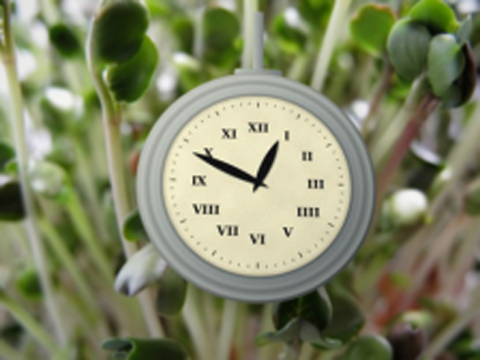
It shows 12h49
